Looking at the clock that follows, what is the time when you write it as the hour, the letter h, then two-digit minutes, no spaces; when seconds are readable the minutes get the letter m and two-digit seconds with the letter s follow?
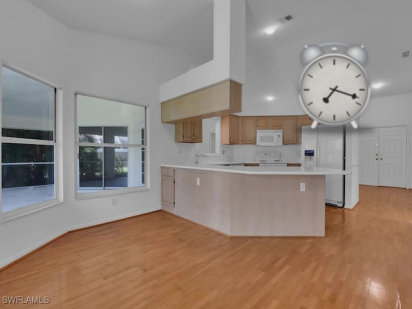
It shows 7h18
